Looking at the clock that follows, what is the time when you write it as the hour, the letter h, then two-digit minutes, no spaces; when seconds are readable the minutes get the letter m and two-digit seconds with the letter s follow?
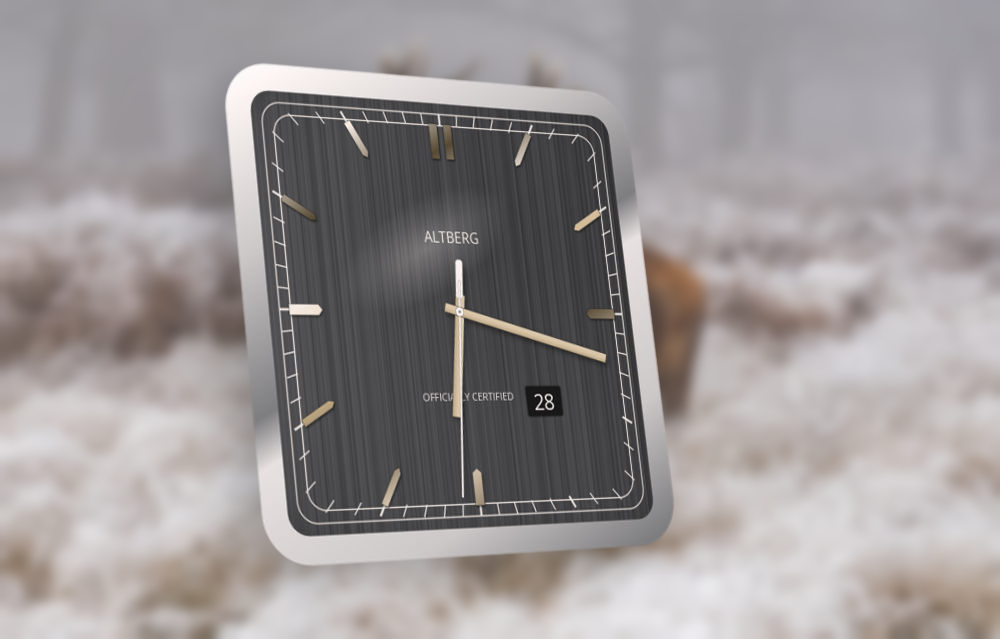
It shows 6h17m31s
